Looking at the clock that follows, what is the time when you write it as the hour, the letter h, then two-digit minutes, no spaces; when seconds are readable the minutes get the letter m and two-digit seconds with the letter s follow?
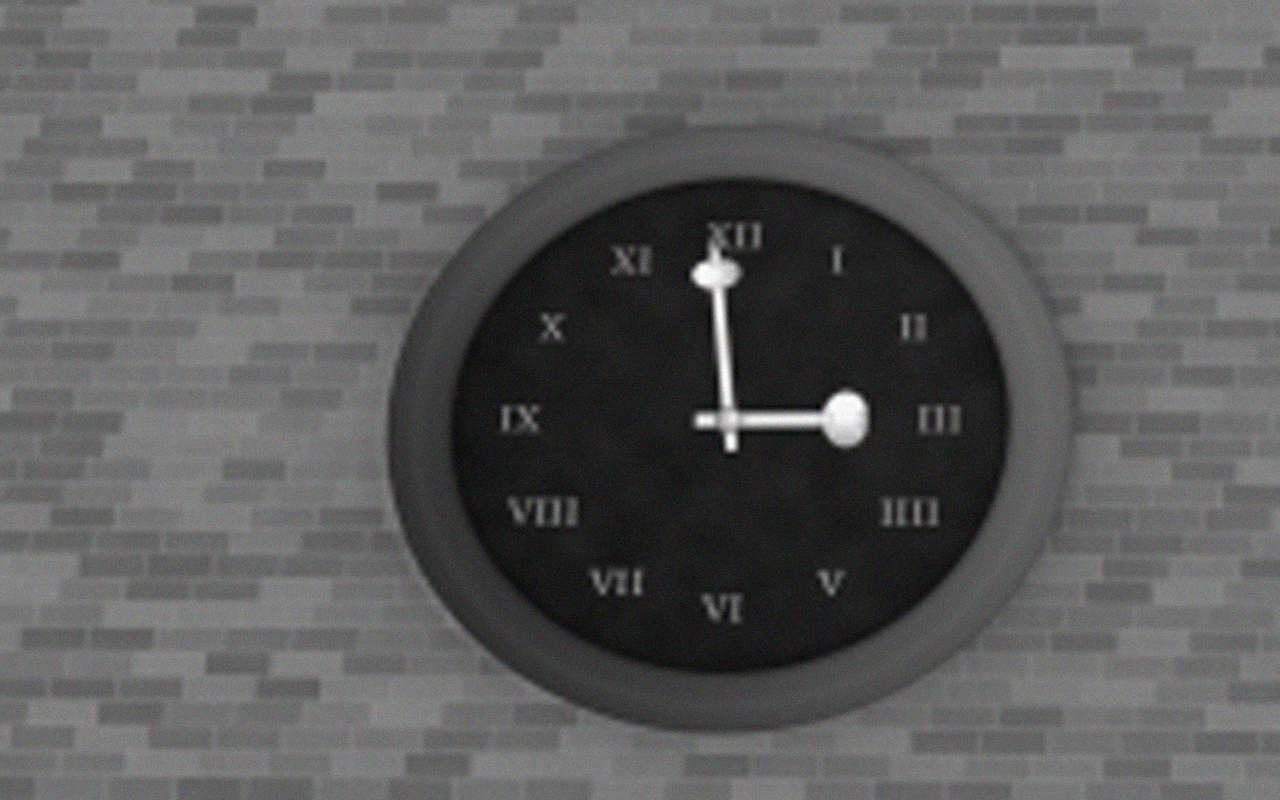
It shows 2h59
